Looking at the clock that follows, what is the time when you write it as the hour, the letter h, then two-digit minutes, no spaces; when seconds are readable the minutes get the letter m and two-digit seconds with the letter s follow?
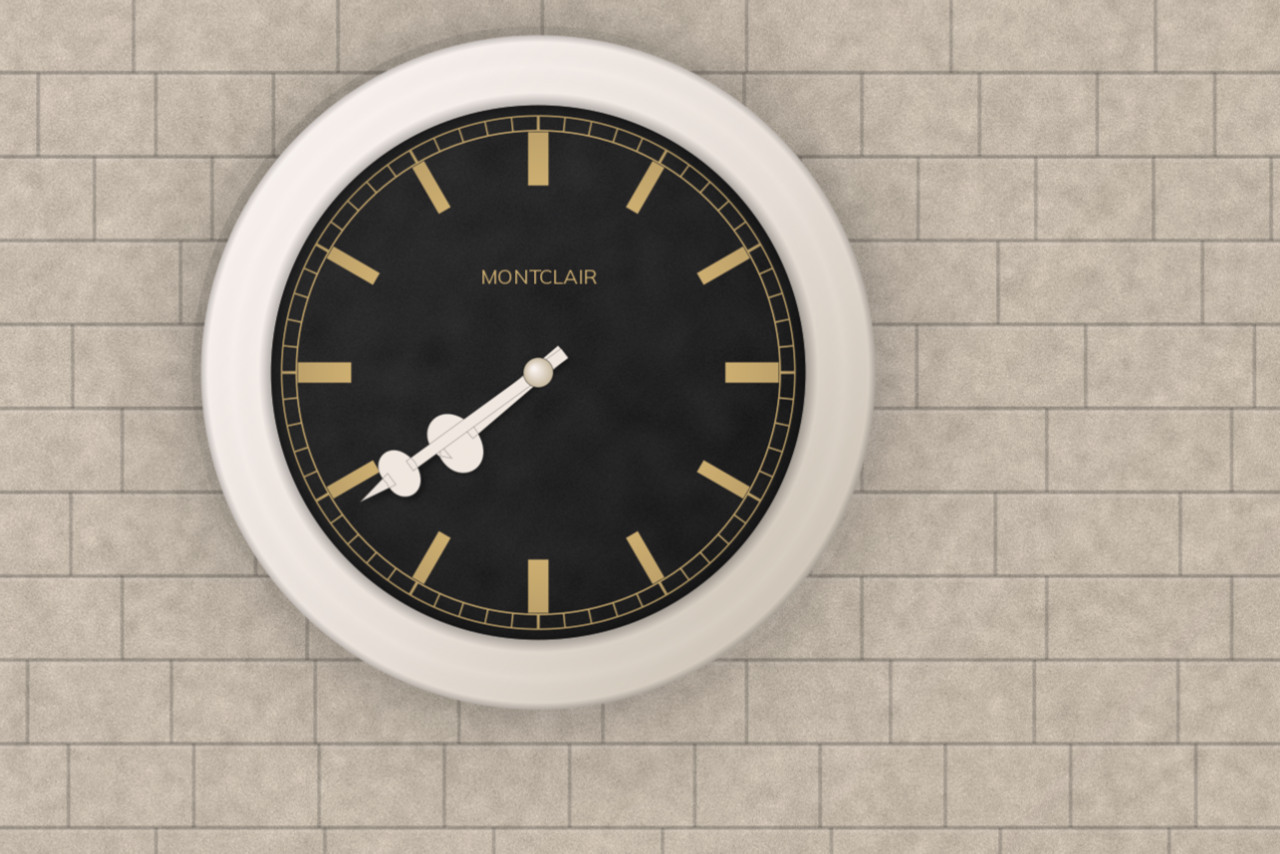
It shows 7h39
